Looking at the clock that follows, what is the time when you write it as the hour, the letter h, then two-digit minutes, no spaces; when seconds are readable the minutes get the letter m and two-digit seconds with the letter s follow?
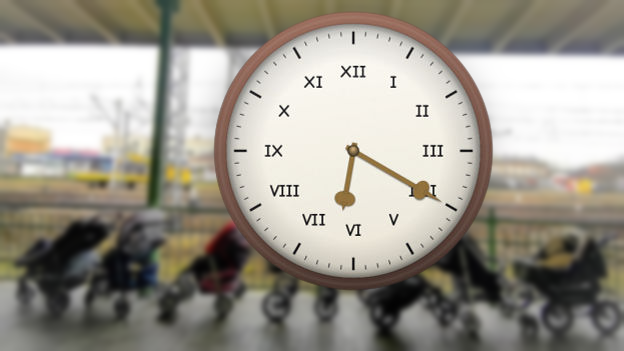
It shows 6h20
